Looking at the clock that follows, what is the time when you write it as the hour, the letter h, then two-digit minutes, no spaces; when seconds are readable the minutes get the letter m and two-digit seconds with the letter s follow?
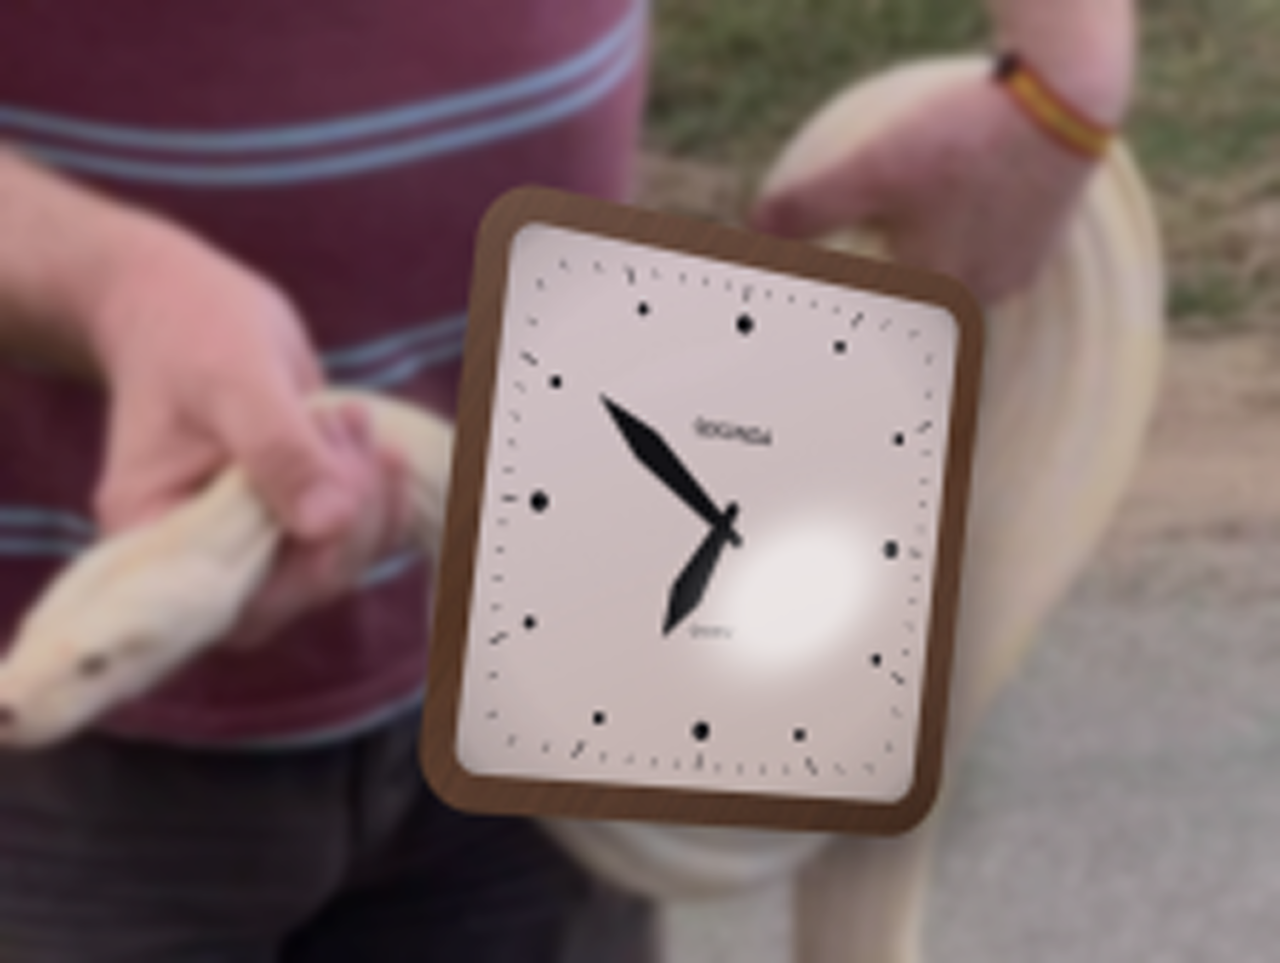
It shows 6h51
